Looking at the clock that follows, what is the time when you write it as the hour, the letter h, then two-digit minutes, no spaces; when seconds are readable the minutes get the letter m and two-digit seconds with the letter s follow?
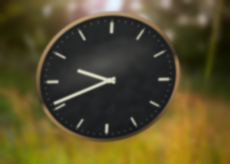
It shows 9h41
